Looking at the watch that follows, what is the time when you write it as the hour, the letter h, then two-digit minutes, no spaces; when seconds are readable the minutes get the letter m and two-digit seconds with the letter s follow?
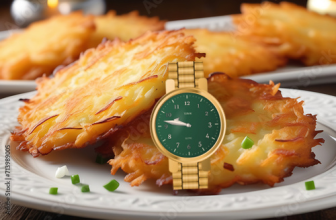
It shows 9h47
